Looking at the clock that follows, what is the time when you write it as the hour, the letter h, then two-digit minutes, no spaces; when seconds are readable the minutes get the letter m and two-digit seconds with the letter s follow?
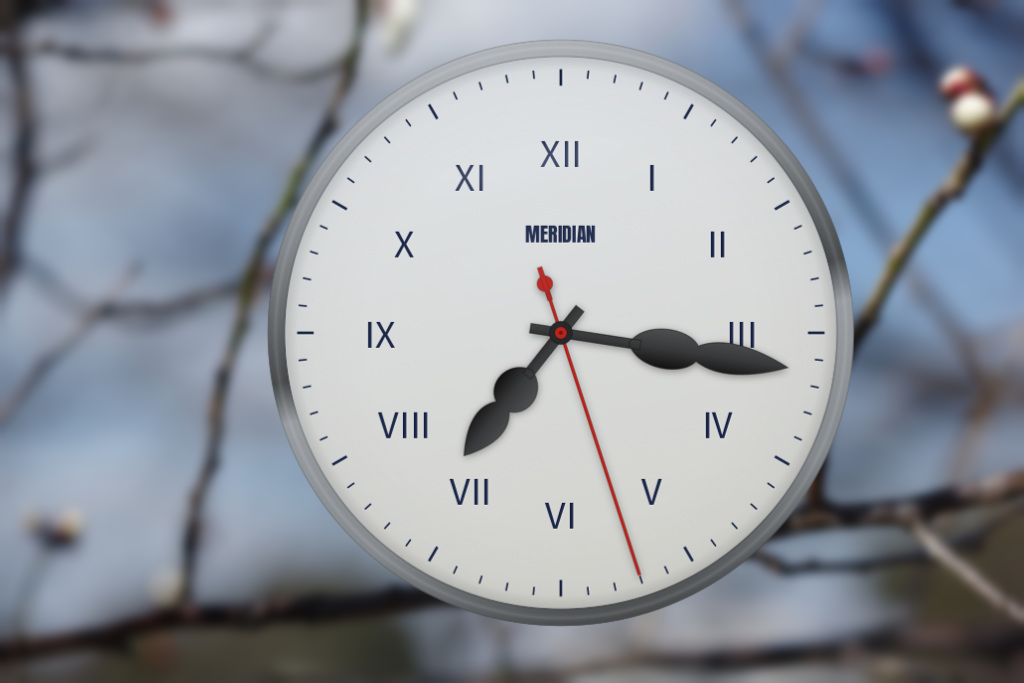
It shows 7h16m27s
